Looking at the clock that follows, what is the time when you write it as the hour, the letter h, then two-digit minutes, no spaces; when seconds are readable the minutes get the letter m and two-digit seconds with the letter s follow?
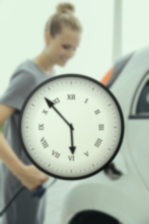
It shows 5h53
